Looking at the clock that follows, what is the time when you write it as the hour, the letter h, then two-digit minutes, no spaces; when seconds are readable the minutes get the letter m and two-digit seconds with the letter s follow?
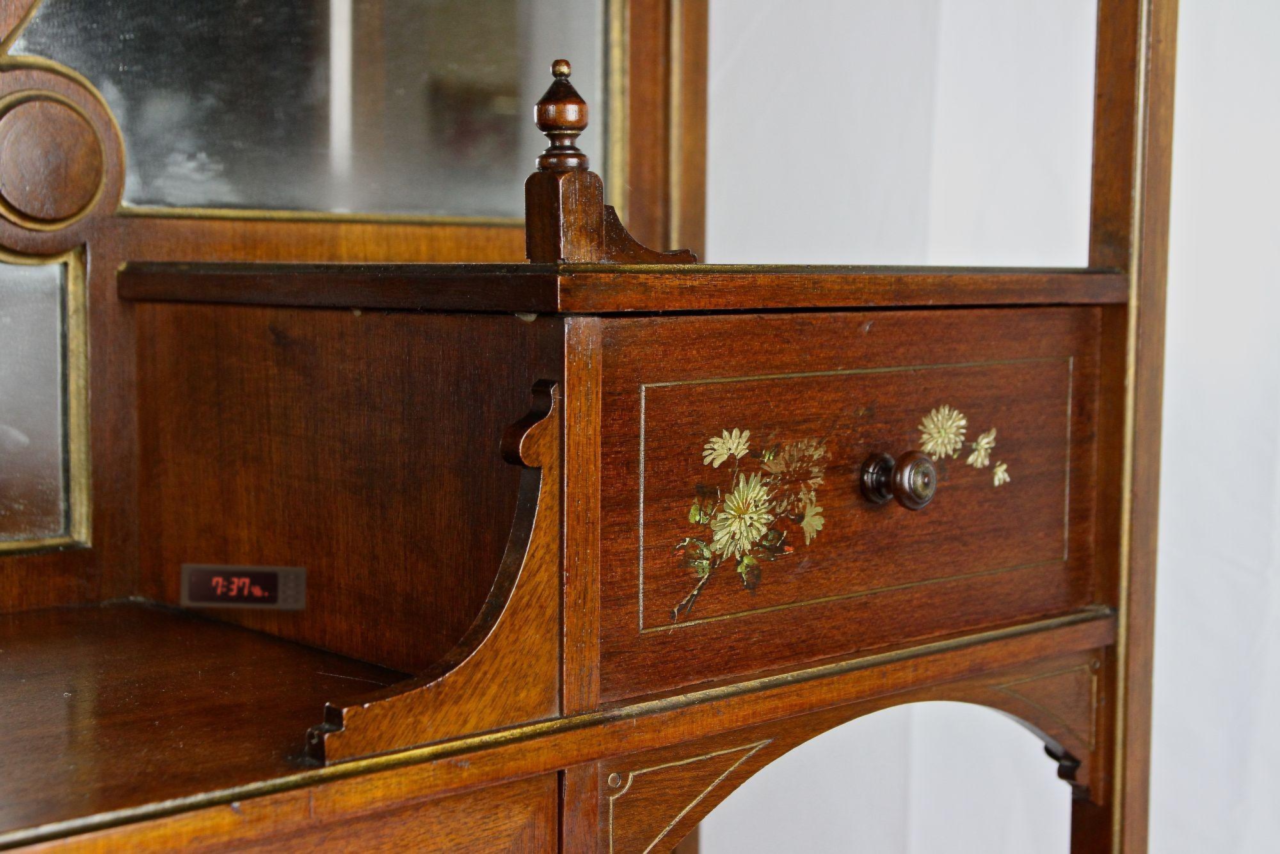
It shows 7h37
